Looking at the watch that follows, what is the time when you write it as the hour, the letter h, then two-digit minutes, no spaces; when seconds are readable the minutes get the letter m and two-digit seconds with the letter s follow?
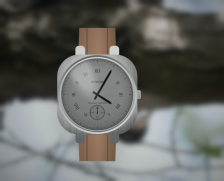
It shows 4h05
